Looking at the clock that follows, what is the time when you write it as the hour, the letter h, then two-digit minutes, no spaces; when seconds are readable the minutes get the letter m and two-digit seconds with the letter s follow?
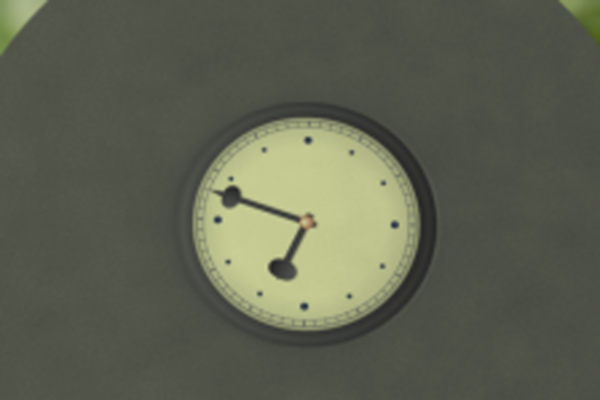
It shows 6h48
